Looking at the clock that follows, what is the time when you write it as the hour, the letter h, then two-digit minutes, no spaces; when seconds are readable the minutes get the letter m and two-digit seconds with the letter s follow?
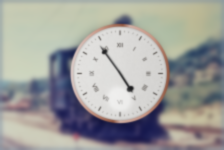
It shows 4h54
